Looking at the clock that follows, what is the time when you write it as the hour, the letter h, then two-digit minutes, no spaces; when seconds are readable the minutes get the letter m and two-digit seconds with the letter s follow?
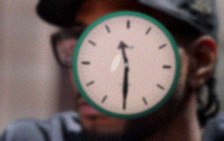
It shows 11h30
